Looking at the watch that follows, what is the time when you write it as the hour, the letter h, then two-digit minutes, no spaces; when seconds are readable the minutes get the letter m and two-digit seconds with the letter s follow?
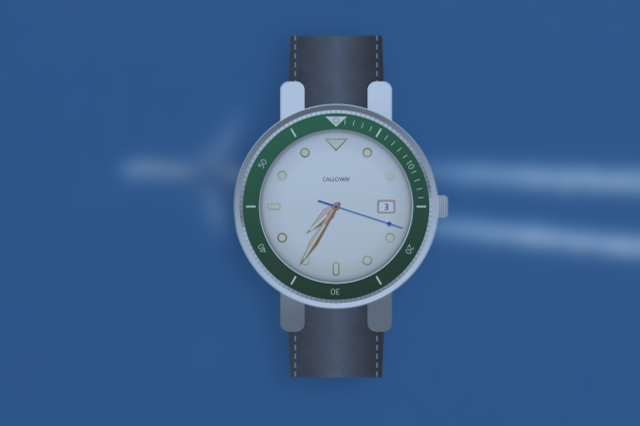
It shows 7h35m18s
